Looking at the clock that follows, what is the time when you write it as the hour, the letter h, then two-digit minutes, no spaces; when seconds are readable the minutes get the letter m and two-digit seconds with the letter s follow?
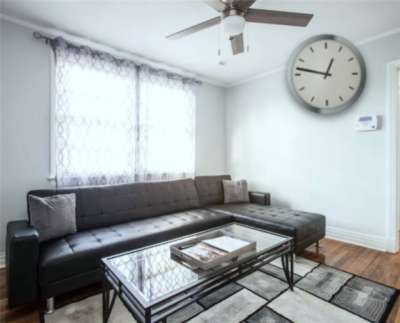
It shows 12h47
